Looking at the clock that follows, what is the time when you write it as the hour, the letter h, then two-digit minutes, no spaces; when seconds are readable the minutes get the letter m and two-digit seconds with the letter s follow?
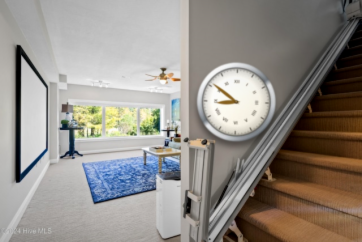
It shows 8h51
